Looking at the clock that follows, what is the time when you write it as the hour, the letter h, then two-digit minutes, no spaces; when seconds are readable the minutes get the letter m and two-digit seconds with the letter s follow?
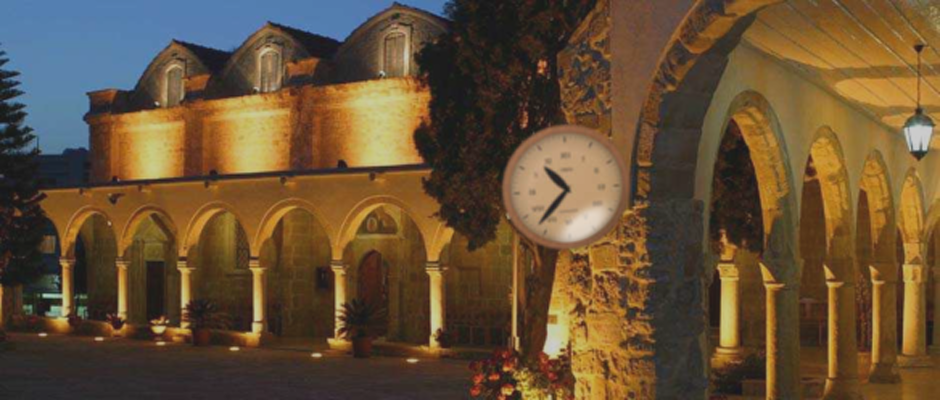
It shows 10h37
